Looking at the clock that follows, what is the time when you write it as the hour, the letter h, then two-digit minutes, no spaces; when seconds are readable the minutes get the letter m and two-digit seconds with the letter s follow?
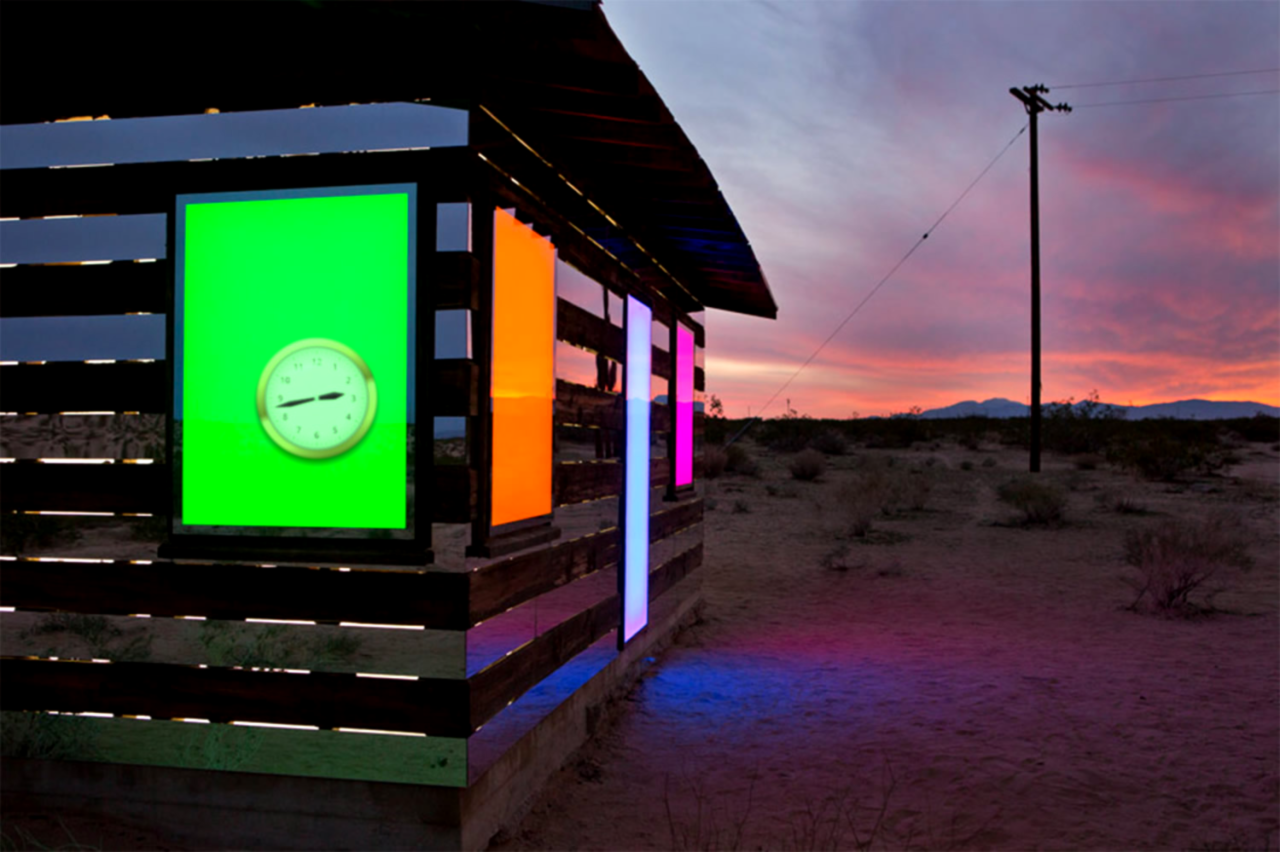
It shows 2h43
